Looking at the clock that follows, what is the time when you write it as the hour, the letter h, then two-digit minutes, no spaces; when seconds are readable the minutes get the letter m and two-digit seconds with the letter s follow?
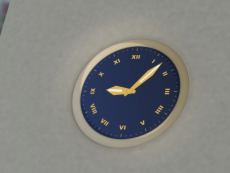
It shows 9h07
